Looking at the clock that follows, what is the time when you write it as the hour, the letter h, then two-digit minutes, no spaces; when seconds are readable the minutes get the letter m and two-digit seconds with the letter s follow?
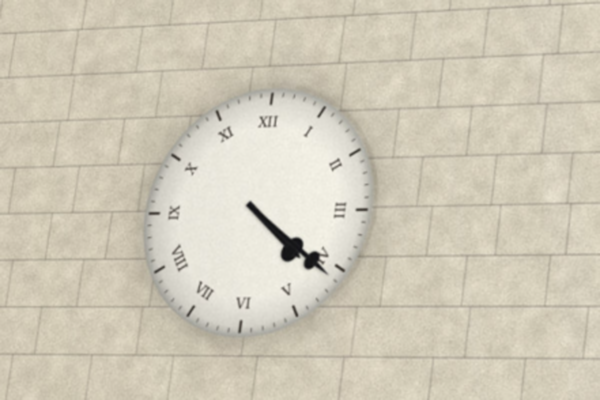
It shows 4h21
